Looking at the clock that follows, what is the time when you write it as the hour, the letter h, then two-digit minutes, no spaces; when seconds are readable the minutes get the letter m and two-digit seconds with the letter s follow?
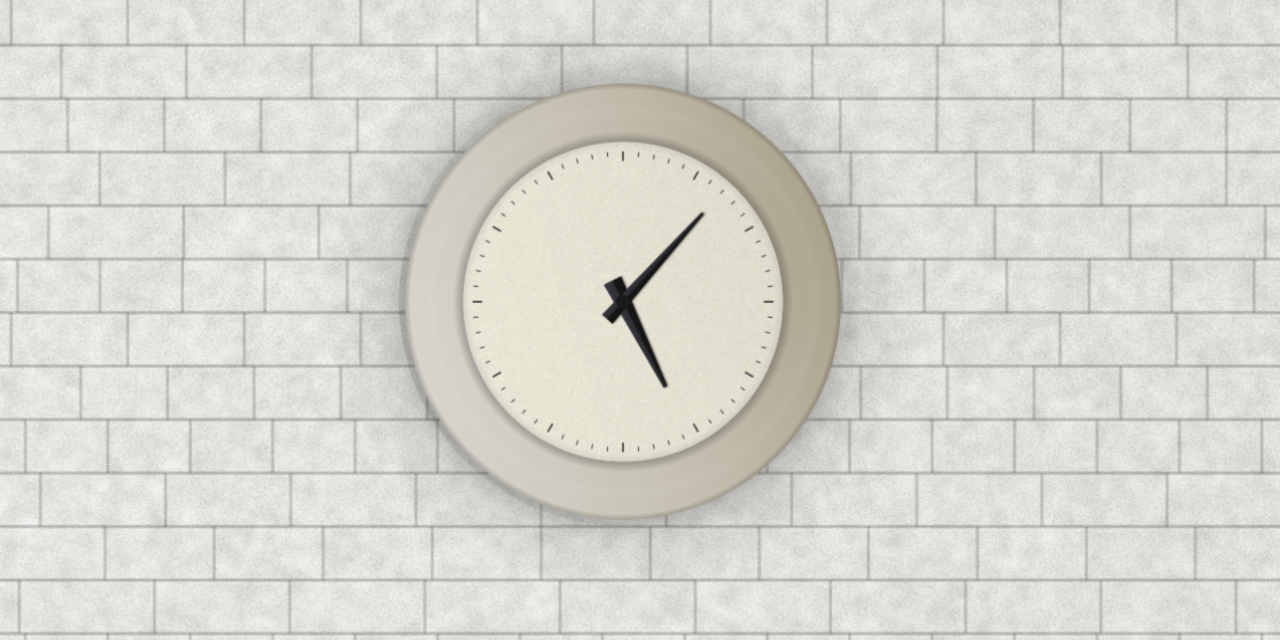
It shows 5h07
